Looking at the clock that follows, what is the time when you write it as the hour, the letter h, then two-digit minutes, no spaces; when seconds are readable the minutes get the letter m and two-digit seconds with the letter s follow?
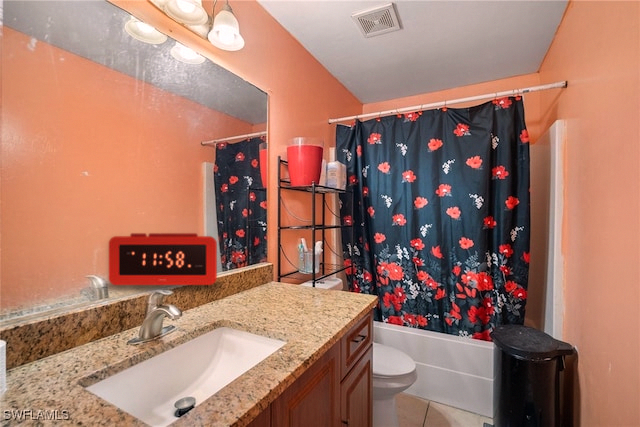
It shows 11h58
